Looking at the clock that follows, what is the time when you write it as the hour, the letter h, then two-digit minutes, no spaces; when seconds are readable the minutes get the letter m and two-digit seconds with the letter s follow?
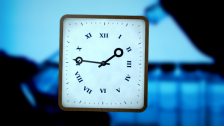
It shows 1h46
